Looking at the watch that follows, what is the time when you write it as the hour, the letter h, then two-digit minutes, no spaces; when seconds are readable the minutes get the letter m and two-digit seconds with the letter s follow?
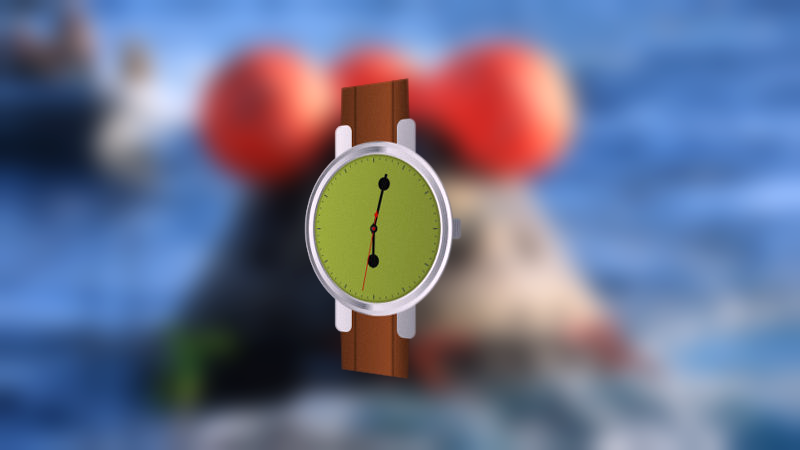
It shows 6h02m32s
